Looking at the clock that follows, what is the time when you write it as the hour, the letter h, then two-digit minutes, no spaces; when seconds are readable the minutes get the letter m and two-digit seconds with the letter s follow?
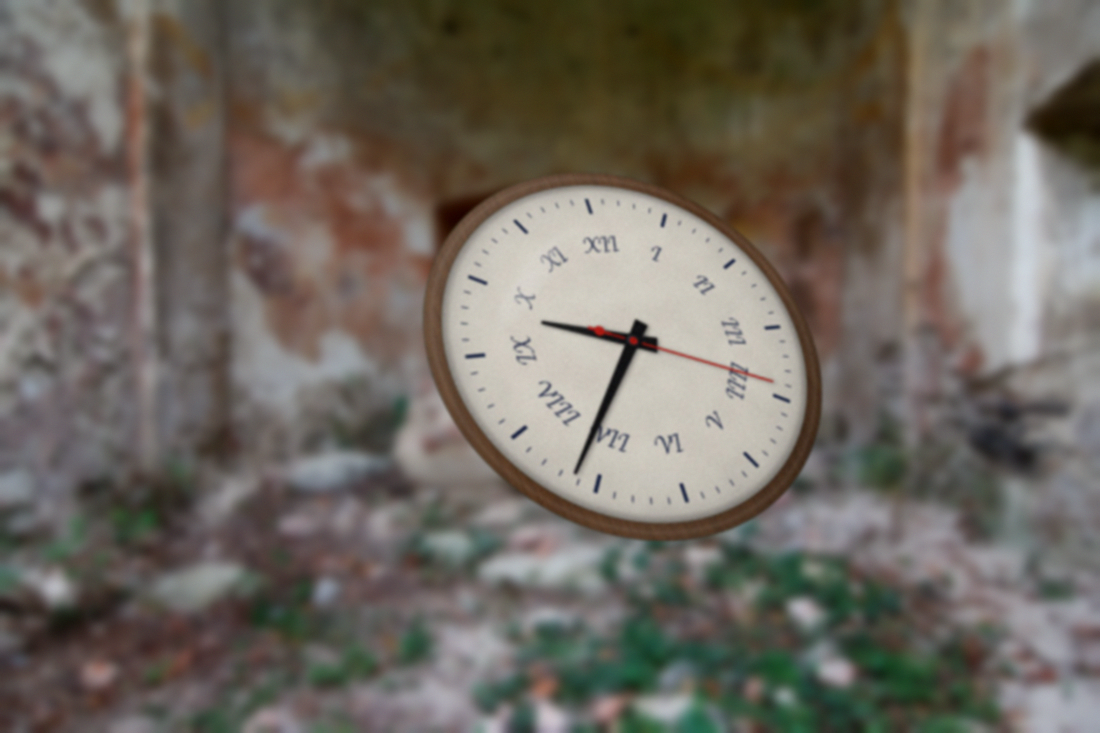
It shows 9h36m19s
